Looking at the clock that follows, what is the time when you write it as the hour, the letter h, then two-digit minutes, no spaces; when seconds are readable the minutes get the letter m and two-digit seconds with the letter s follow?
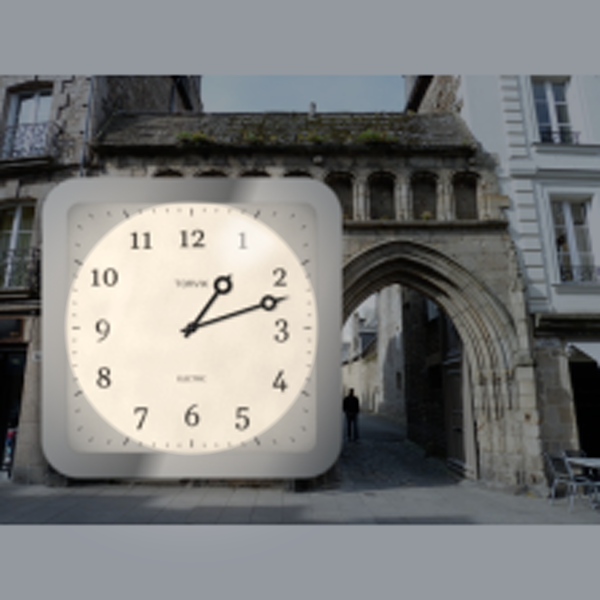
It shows 1h12
